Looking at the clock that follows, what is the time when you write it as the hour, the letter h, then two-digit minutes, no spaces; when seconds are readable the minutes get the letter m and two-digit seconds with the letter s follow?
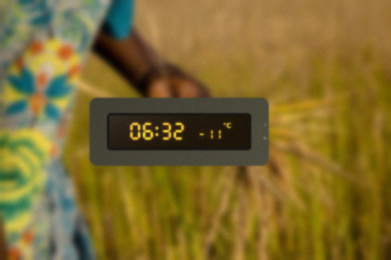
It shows 6h32
